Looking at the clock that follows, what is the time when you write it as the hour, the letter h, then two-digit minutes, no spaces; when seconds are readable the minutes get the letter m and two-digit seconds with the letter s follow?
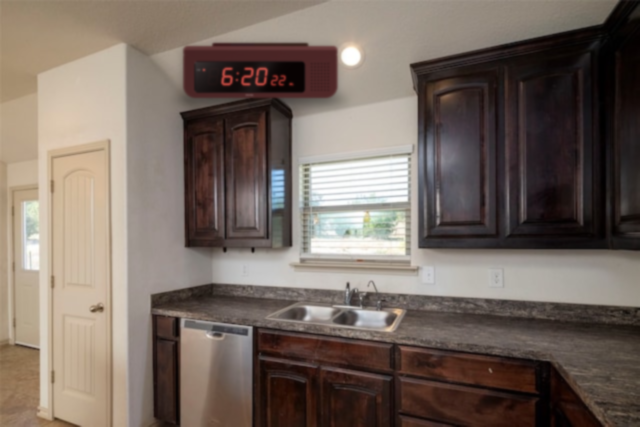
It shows 6h20
